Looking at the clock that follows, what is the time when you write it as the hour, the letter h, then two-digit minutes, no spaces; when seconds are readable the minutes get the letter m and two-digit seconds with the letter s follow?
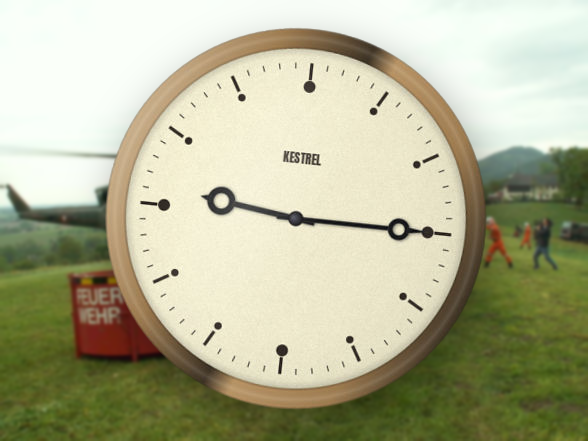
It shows 9h15
